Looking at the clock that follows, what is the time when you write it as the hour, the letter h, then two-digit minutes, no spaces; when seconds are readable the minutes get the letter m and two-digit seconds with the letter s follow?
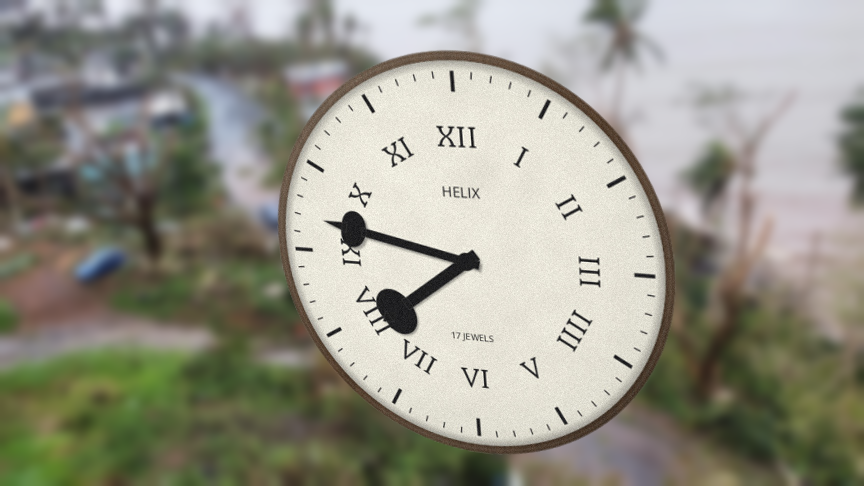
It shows 7h47
